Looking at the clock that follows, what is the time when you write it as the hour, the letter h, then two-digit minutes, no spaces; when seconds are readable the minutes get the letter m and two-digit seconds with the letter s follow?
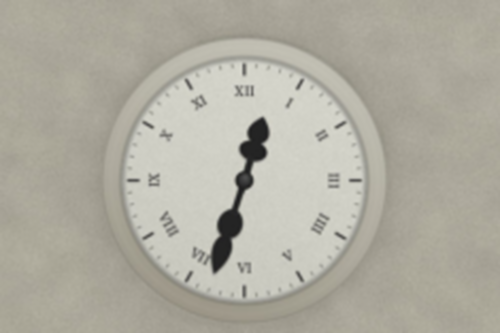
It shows 12h33
